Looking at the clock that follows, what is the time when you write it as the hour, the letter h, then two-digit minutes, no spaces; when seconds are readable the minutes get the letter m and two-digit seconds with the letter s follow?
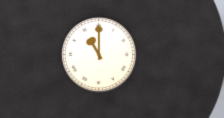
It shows 11h00
